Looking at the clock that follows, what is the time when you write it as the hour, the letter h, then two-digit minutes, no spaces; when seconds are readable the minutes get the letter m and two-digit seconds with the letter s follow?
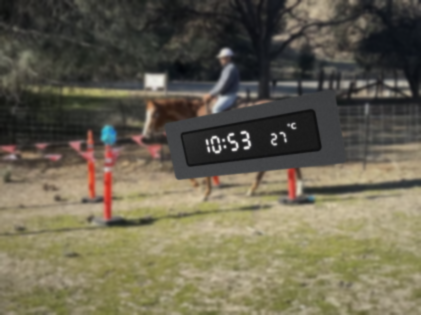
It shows 10h53
